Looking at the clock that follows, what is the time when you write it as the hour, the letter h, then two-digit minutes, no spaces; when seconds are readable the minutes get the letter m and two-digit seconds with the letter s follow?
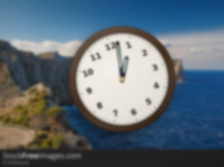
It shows 1h02
